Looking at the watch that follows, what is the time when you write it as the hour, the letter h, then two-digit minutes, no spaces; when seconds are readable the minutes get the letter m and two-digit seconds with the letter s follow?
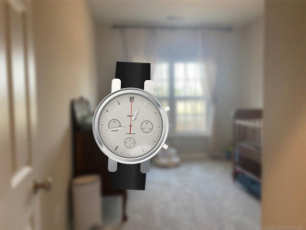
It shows 12h43
